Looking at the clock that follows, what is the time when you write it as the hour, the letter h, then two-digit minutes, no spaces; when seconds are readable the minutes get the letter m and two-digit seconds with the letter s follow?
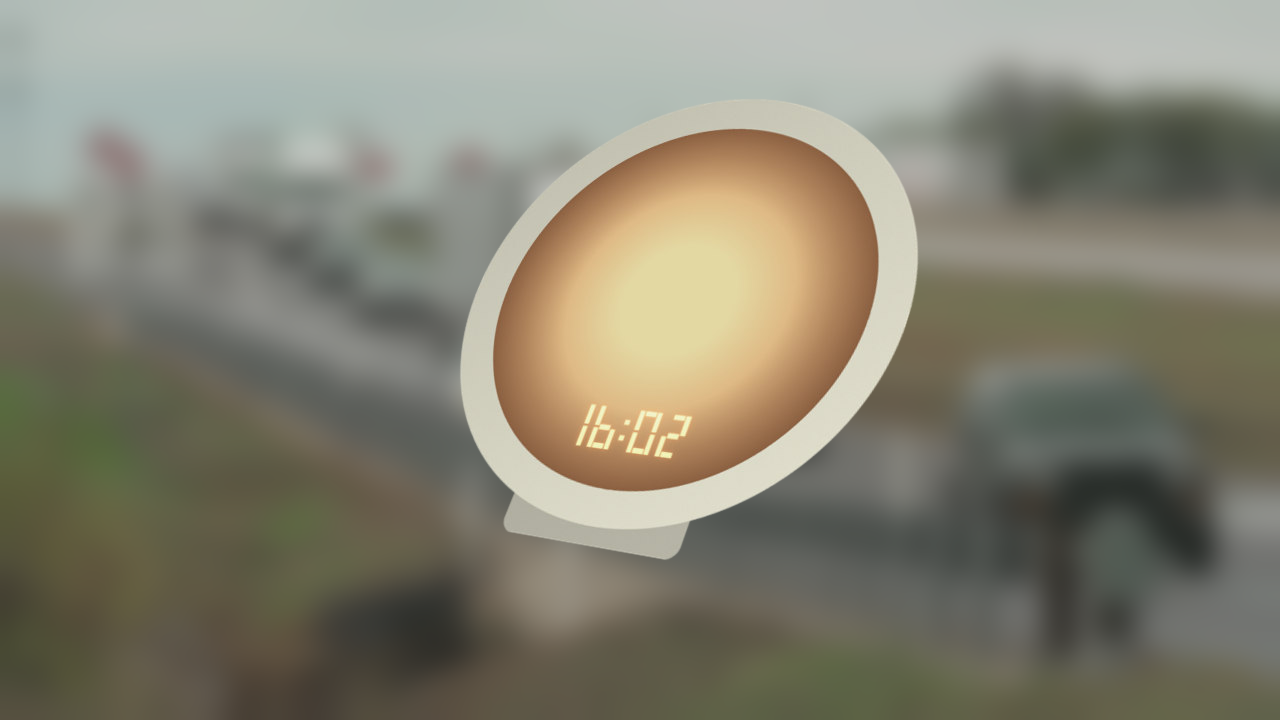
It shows 16h02
